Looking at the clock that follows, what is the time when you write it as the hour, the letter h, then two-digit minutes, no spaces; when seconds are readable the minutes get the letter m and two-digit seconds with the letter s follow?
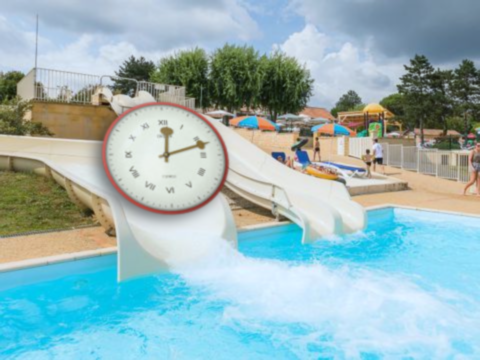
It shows 12h12
